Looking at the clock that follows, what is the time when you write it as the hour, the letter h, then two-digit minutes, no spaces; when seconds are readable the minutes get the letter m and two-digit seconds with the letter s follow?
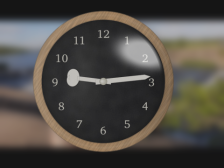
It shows 9h14
